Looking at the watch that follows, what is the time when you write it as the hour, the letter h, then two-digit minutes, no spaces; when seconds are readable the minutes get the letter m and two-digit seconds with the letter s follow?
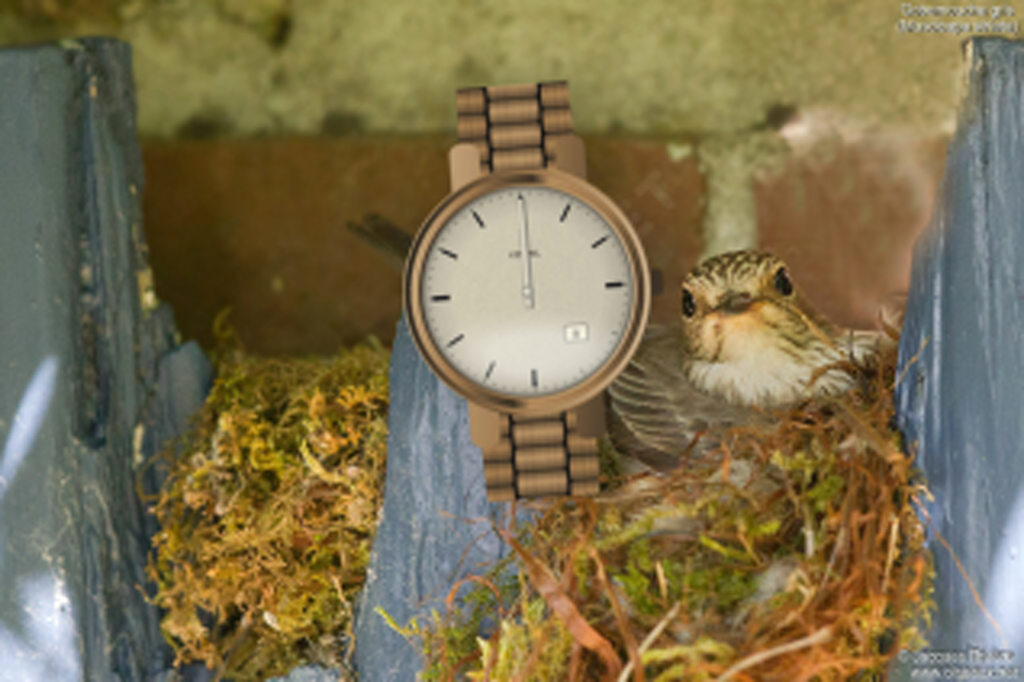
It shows 12h00
